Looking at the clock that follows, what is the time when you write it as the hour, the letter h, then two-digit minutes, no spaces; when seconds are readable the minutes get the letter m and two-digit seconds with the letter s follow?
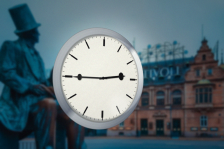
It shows 2h45
